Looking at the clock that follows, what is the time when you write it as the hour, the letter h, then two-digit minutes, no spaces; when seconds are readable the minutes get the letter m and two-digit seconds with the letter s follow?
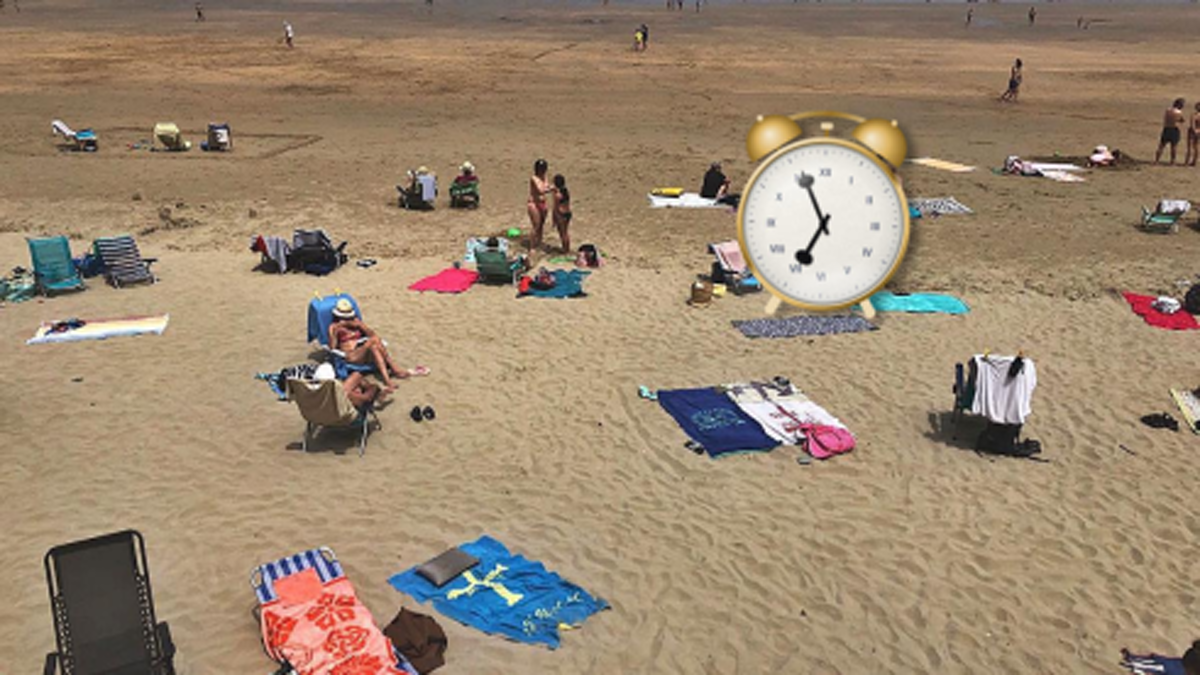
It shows 6h56
